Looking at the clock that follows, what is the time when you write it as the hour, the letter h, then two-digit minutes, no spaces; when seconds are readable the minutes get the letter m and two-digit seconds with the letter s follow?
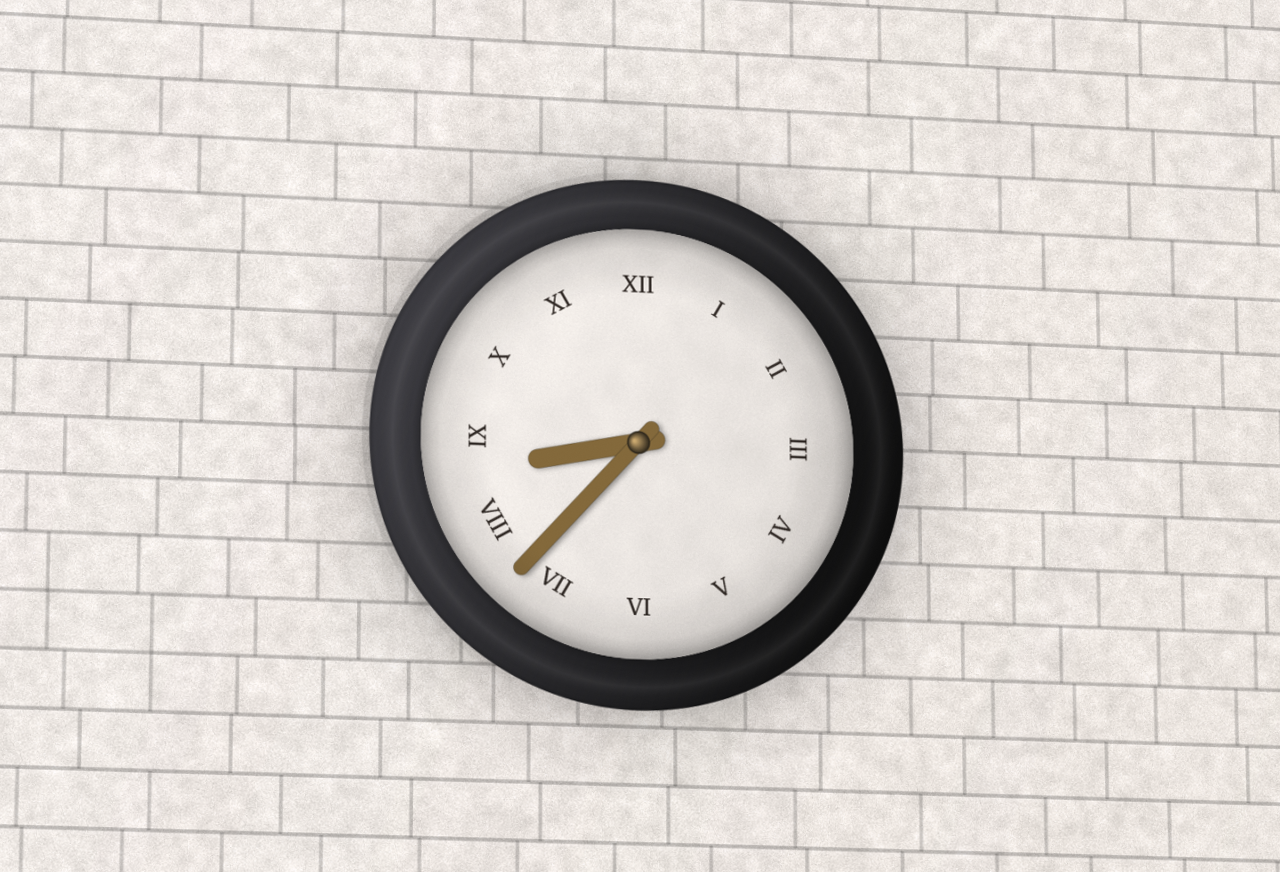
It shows 8h37
